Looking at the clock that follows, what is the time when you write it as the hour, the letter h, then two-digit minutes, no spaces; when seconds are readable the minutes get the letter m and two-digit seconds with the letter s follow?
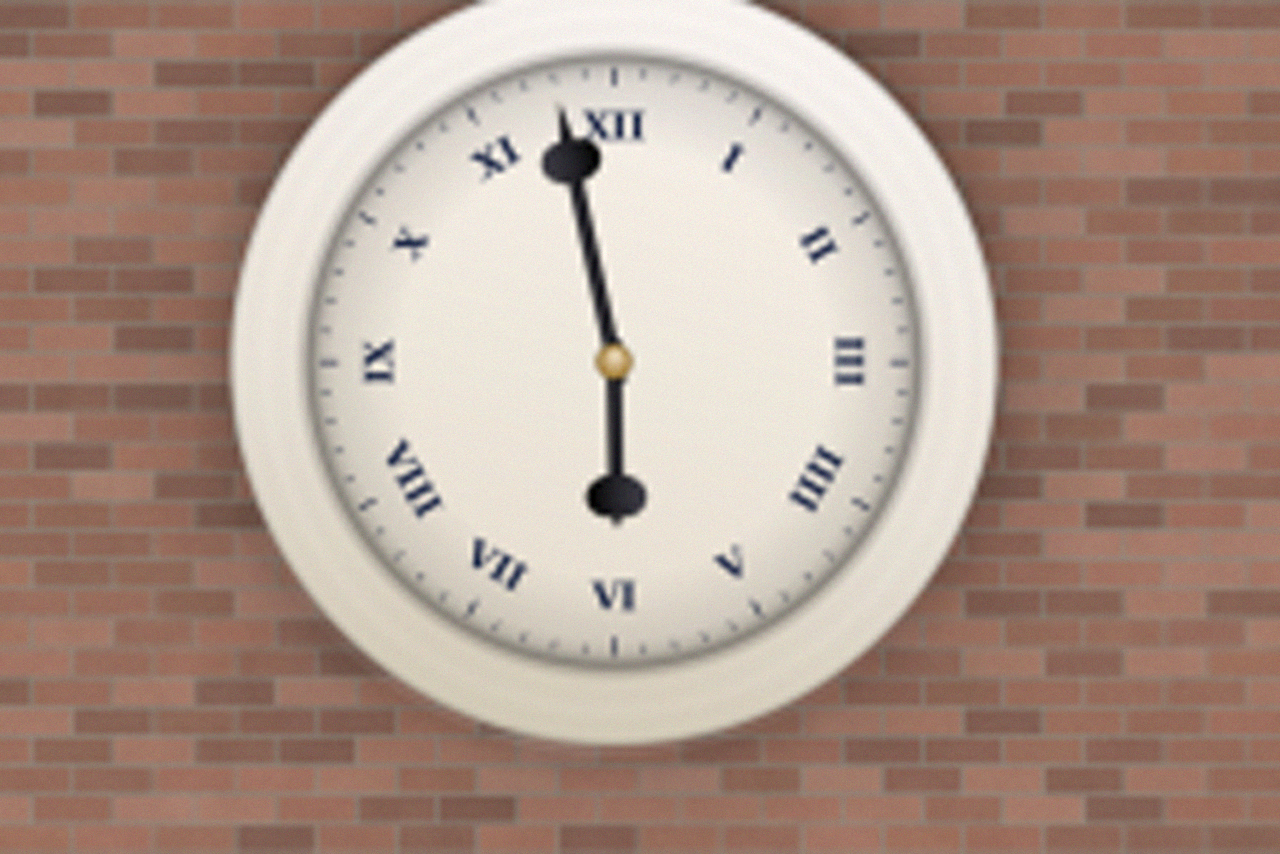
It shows 5h58
